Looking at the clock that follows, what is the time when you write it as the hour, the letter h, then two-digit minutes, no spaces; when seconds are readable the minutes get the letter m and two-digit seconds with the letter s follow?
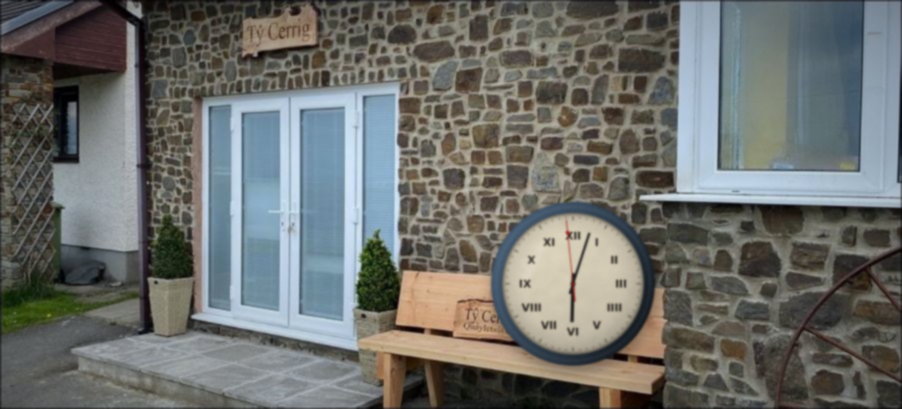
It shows 6h02m59s
